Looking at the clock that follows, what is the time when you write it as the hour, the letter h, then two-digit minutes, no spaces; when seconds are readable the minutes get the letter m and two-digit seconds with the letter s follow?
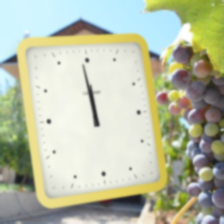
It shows 11h59
